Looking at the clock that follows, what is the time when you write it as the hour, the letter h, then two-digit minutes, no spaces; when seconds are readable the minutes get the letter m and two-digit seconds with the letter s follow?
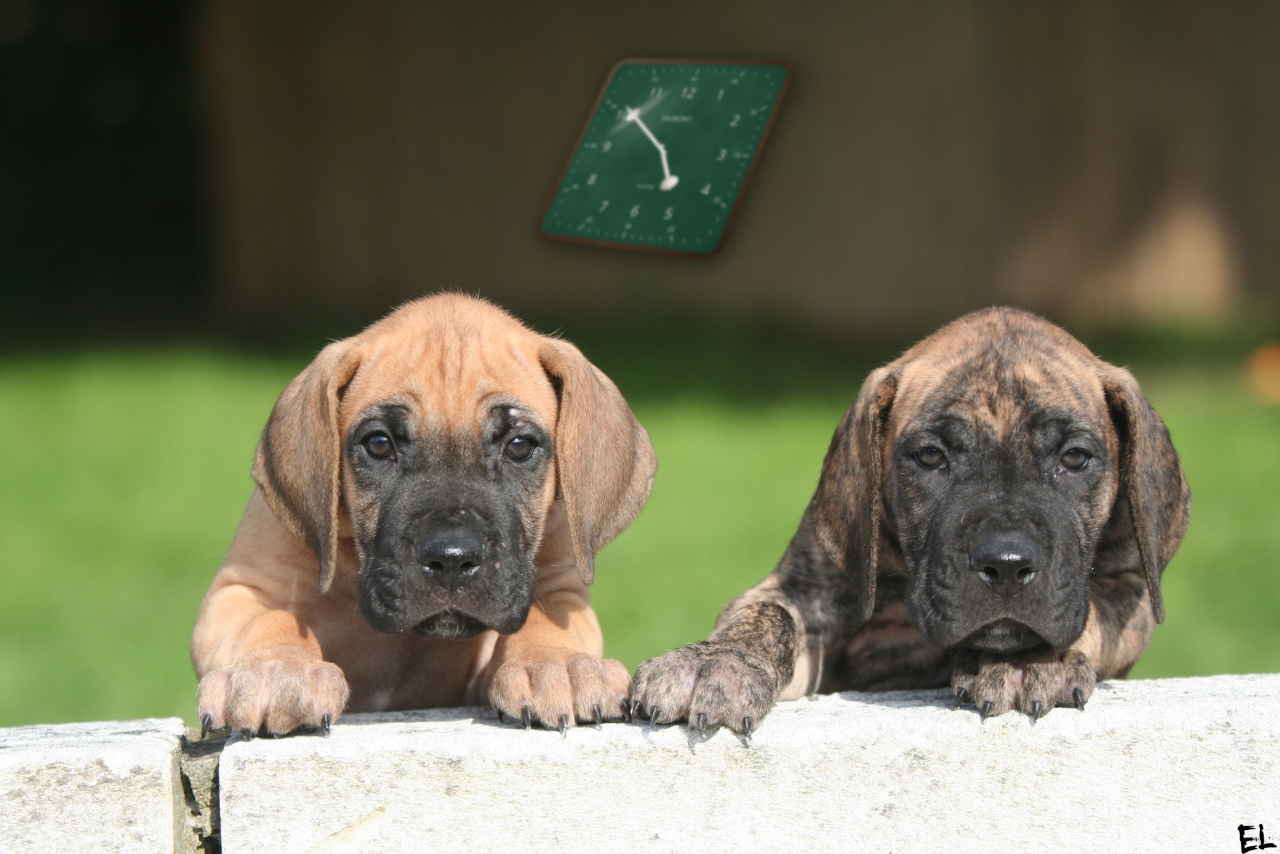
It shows 4h51
